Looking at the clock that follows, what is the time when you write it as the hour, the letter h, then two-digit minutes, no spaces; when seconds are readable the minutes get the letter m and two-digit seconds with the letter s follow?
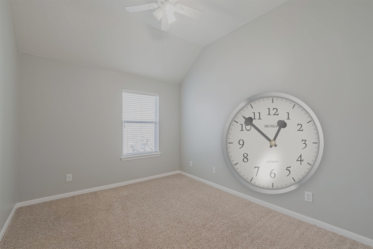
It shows 12h52
